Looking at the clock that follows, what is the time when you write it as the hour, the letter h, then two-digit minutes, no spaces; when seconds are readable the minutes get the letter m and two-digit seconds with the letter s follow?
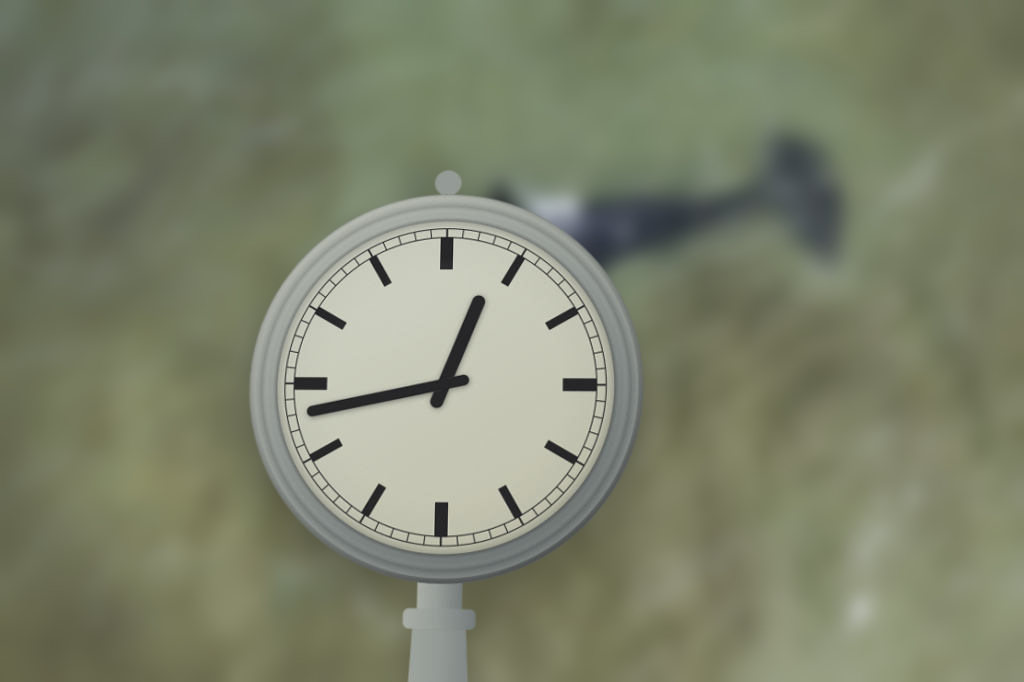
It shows 12h43
